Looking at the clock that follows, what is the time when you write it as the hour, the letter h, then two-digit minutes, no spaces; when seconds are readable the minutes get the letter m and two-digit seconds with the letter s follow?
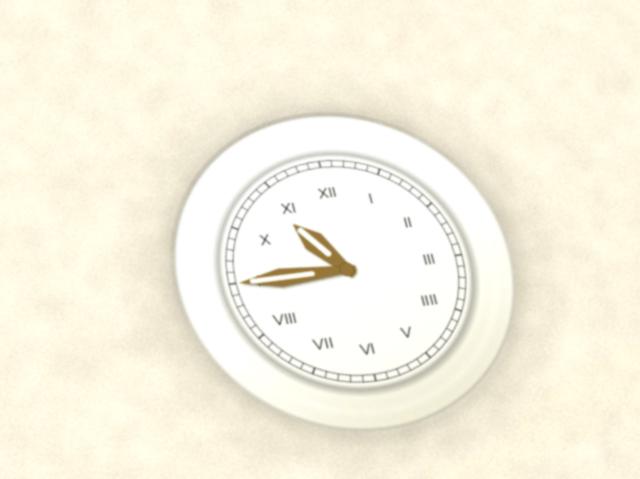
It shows 10h45
